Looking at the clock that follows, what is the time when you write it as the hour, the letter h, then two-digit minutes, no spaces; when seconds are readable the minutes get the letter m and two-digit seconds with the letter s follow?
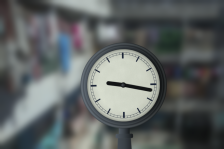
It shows 9h17
